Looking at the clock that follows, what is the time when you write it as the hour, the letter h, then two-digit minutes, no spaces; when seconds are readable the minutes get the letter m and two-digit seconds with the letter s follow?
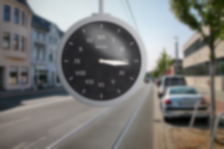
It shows 3h16
